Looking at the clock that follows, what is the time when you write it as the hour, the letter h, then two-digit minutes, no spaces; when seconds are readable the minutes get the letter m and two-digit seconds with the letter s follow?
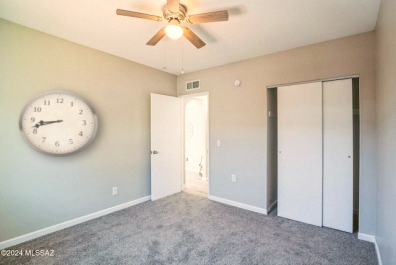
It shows 8h42
